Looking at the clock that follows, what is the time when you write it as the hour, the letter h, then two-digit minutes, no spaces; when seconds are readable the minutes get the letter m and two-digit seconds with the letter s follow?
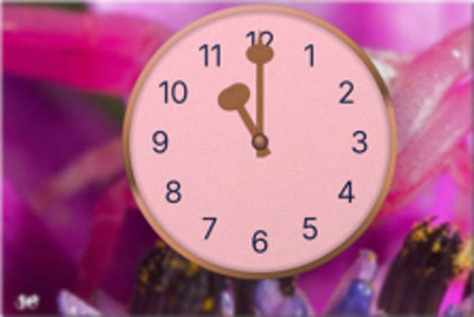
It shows 11h00
